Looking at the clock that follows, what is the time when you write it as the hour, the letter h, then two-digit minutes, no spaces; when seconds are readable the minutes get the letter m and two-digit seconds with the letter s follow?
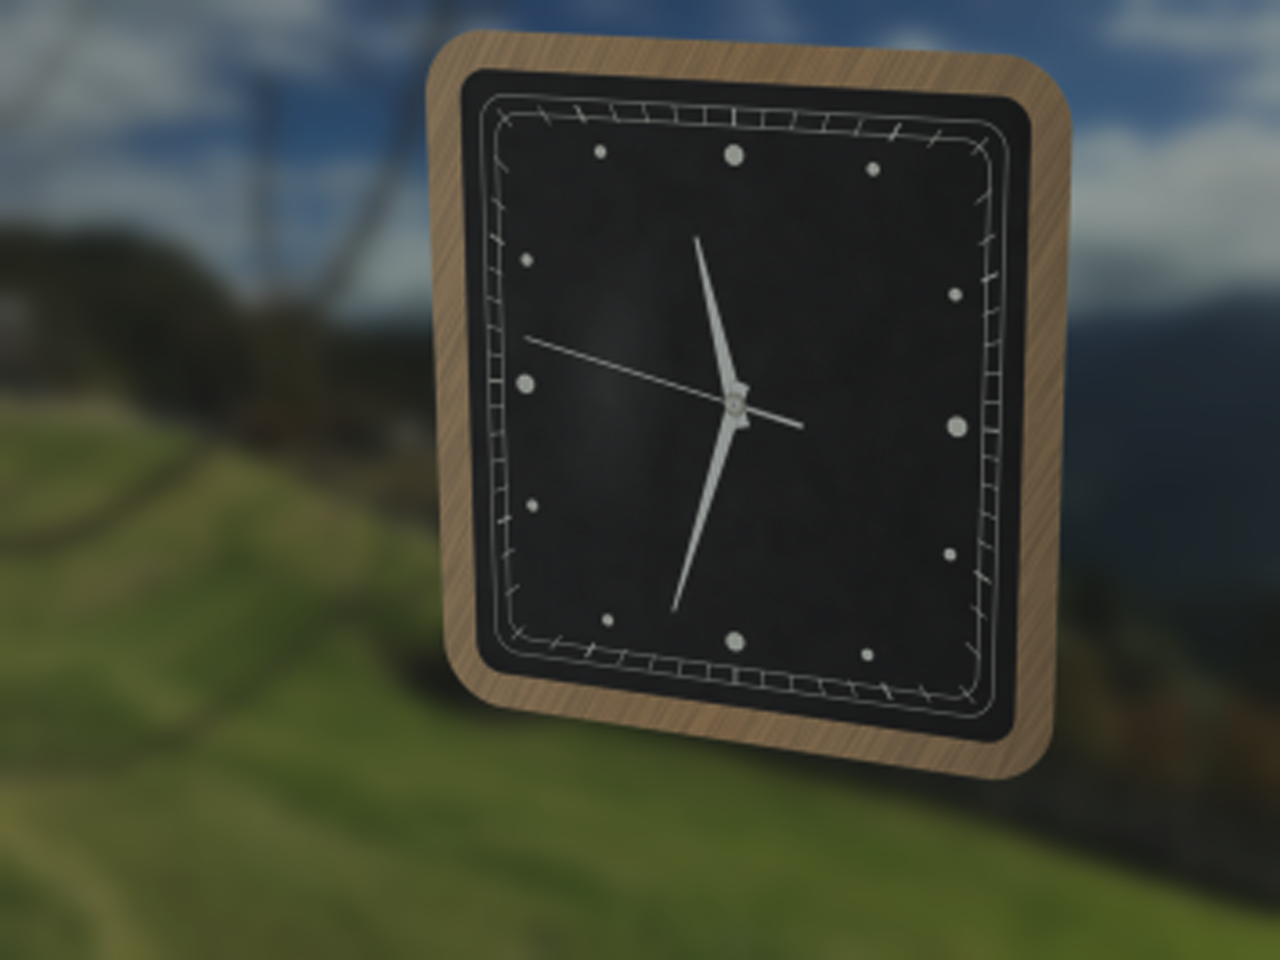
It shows 11h32m47s
